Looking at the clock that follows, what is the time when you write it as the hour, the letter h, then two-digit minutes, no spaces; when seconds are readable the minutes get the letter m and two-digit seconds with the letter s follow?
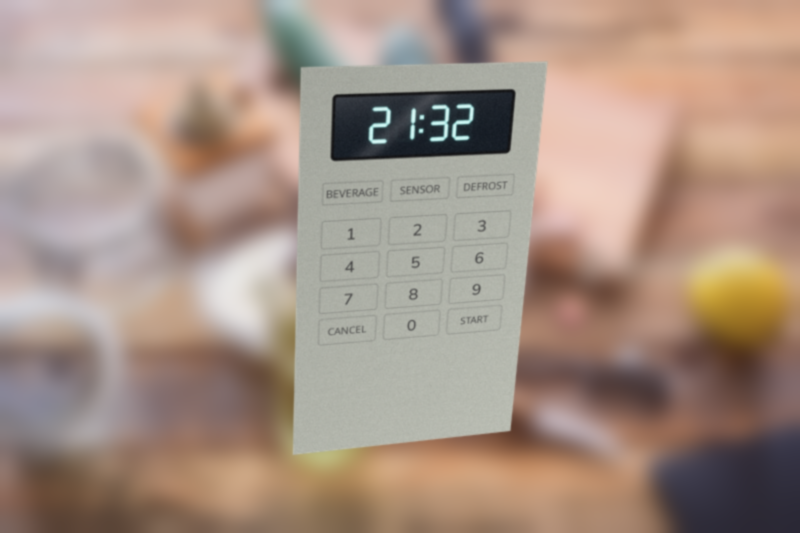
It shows 21h32
